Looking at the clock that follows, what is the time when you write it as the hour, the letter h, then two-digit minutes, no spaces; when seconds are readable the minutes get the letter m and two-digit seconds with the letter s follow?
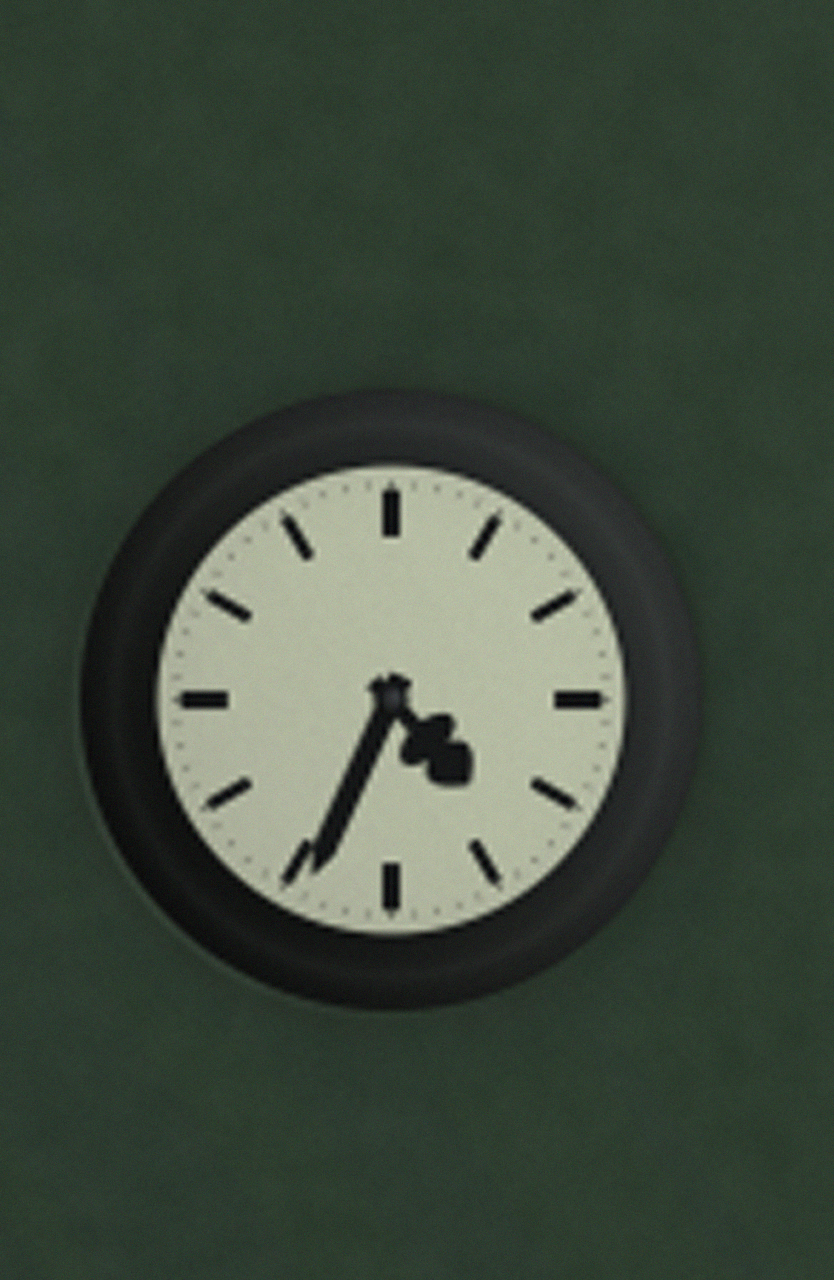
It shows 4h34
